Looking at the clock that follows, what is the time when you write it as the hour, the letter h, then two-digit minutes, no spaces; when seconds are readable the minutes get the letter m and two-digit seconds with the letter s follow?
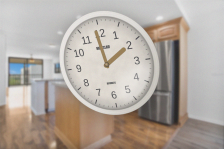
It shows 1h59
